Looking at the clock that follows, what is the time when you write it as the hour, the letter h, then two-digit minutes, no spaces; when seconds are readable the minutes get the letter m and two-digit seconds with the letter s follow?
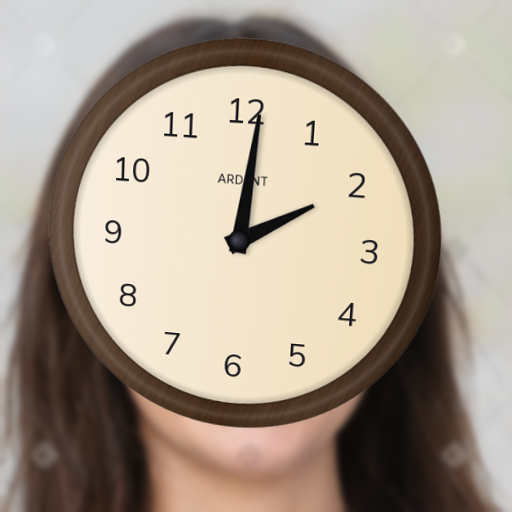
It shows 2h01
